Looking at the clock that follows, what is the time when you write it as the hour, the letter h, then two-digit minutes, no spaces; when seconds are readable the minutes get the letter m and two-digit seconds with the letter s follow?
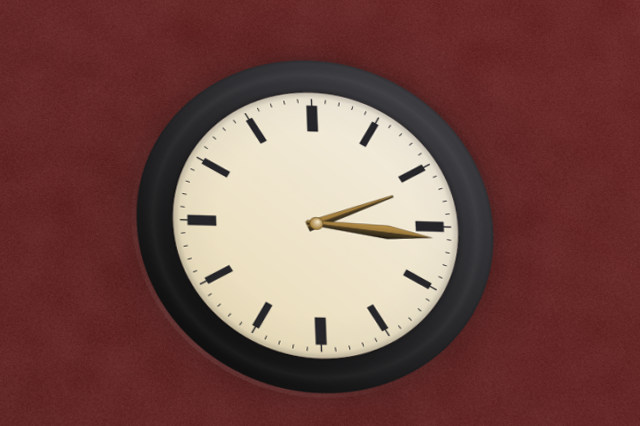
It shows 2h16
